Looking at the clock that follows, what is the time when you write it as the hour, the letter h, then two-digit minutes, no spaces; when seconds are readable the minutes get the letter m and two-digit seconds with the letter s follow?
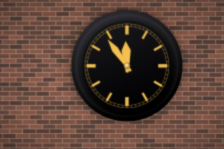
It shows 11h54
